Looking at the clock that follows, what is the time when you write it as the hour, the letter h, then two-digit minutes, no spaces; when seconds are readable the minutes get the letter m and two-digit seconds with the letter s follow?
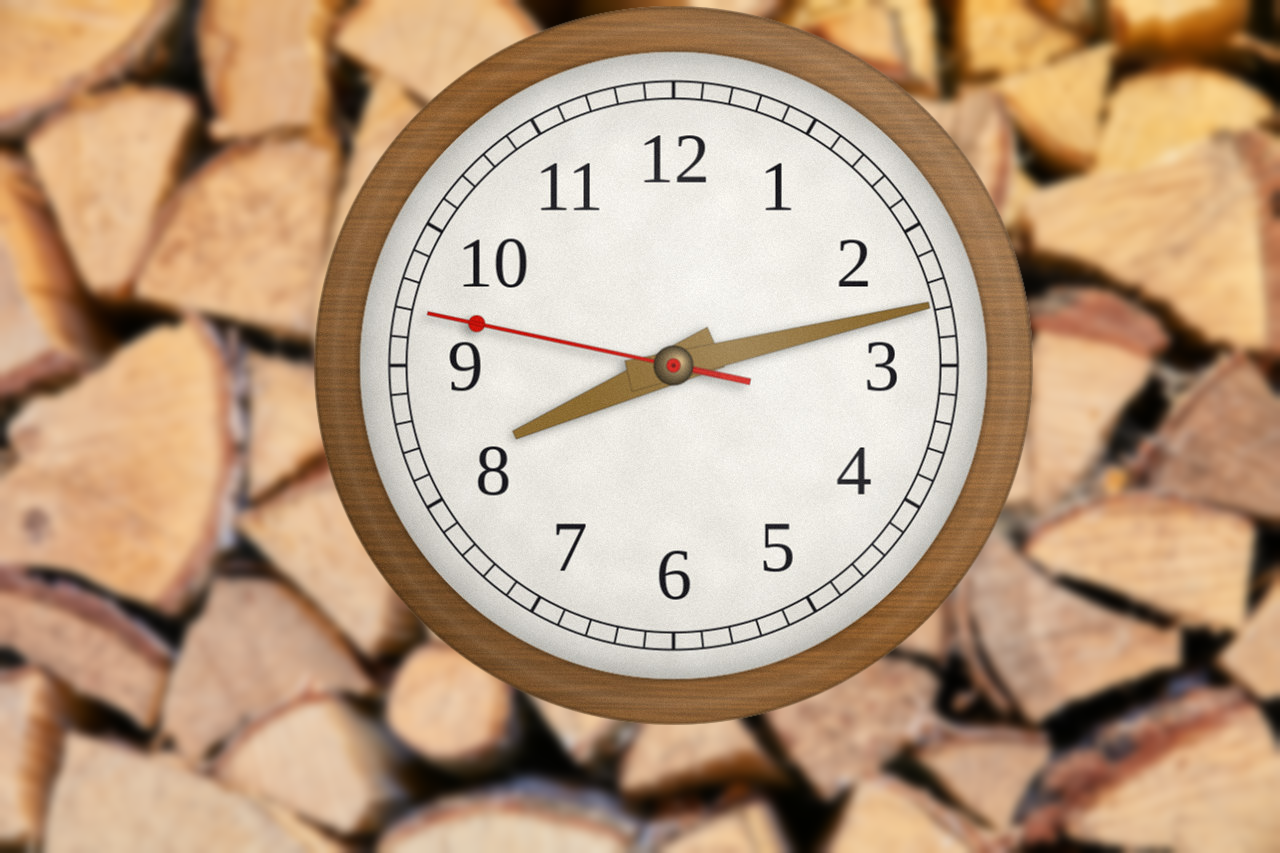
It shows 8h12m47s
